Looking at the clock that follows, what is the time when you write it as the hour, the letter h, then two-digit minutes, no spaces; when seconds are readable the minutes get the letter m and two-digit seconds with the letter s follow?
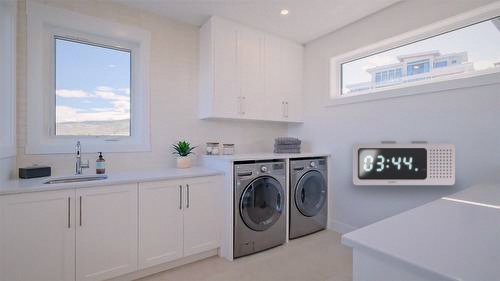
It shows 3h44
